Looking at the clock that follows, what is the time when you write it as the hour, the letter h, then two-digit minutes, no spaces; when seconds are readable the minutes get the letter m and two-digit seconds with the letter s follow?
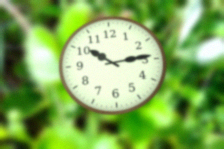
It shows 10h14
